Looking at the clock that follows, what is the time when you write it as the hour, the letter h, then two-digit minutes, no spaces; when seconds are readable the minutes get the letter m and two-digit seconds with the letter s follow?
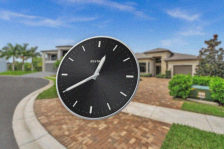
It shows 12h40
